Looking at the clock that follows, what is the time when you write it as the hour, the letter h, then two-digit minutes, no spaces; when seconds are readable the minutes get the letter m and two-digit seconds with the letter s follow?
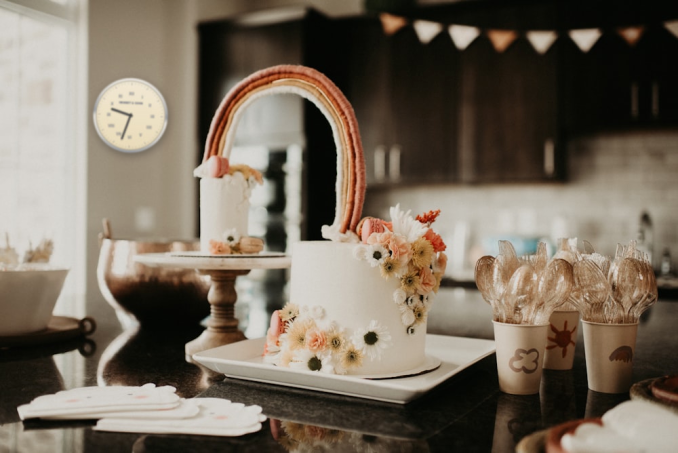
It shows 9h33
